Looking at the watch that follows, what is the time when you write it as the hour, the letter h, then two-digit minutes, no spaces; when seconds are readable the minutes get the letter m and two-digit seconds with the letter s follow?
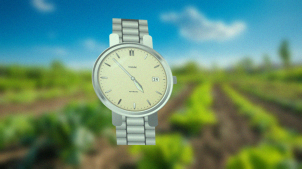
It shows 4h53
